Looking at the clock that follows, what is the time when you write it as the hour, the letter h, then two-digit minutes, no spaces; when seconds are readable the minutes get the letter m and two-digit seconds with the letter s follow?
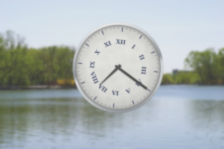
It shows 7h20
